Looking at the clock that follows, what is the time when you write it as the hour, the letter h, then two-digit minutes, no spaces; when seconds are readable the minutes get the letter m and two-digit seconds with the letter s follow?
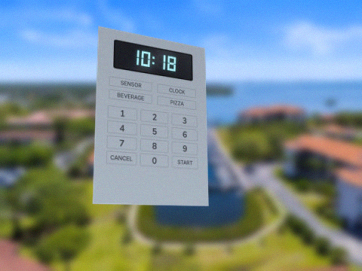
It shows 10h18
